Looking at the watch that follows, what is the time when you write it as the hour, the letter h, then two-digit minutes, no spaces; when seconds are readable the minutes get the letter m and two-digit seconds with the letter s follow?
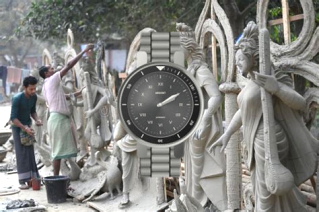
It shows 2h10
